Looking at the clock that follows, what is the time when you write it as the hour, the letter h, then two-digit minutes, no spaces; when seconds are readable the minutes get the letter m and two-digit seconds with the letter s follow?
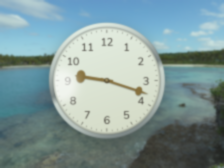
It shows 9h18
